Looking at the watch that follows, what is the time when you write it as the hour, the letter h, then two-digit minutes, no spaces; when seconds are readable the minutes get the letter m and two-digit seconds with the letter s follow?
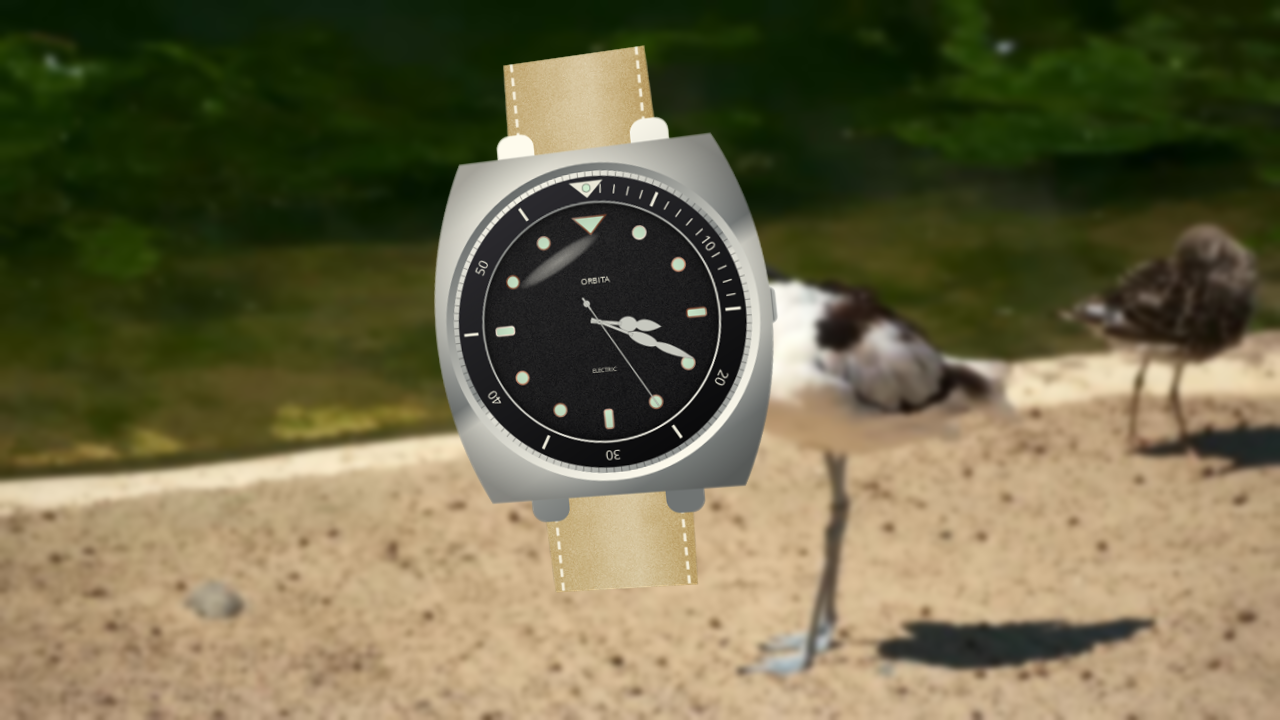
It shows 3h19m25s
